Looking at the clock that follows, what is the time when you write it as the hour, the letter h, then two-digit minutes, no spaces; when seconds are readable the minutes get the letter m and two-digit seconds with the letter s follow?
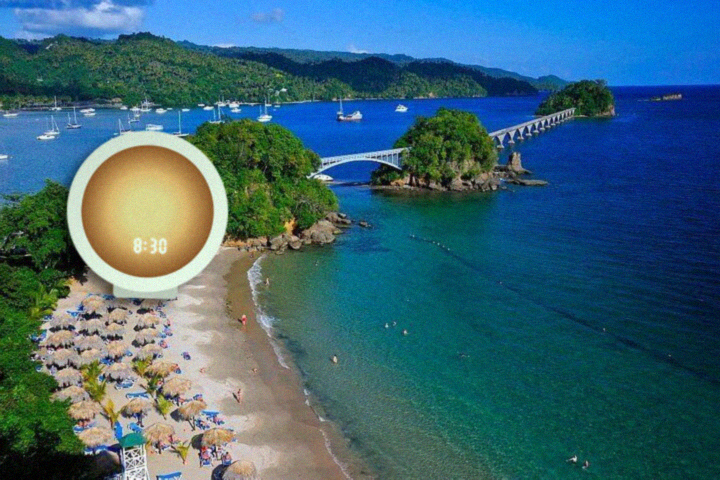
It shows 8h30
